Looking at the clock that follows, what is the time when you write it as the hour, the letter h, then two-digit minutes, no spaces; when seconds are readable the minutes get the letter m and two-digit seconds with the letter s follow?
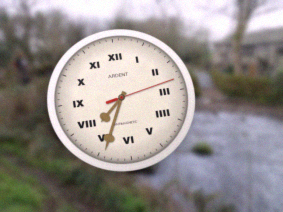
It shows 7h34m13s
